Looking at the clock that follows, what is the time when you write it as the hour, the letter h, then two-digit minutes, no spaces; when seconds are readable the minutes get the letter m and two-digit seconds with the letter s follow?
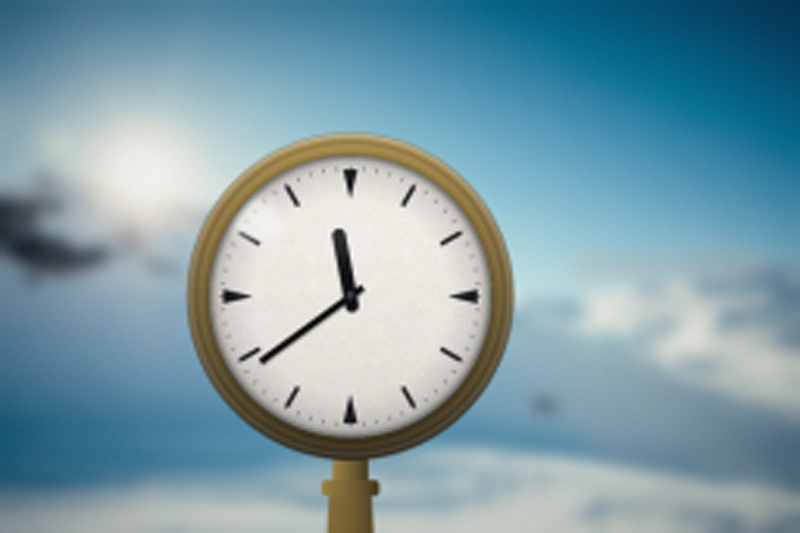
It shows 11h39
